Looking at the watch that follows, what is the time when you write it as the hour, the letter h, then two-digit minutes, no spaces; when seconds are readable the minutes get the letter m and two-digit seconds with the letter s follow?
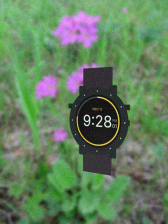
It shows 9h28
